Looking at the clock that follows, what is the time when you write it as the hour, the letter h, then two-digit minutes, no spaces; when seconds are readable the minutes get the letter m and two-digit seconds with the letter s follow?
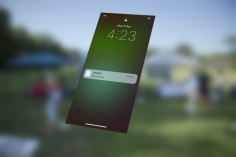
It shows 4h23
